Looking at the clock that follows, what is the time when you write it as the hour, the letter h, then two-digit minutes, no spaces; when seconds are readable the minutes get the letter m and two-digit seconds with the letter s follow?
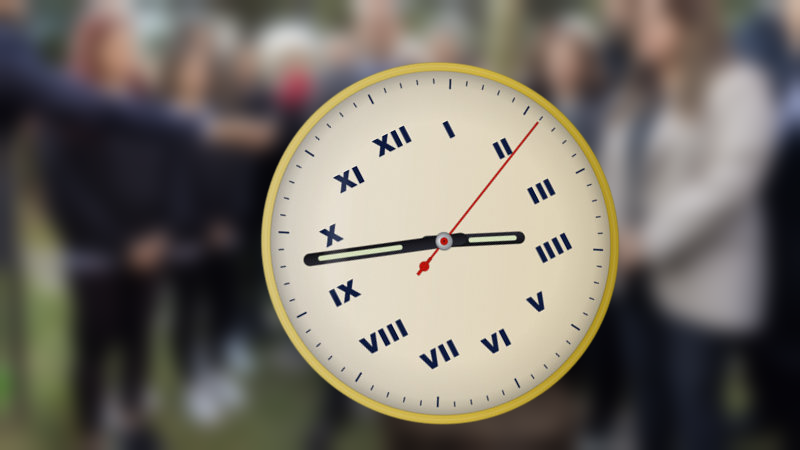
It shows 3h48m11s
